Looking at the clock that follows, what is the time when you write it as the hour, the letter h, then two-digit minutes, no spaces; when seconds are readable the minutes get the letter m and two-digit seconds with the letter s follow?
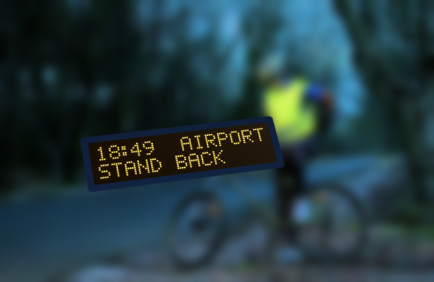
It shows 18h49
